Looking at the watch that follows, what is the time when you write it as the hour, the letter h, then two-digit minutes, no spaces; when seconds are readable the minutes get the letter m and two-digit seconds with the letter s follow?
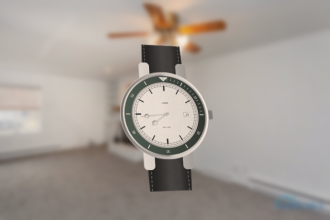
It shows 7h44
